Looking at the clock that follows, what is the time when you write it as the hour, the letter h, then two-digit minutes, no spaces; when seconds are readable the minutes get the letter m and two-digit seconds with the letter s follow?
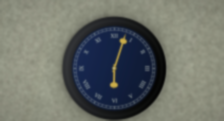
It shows 6h03
